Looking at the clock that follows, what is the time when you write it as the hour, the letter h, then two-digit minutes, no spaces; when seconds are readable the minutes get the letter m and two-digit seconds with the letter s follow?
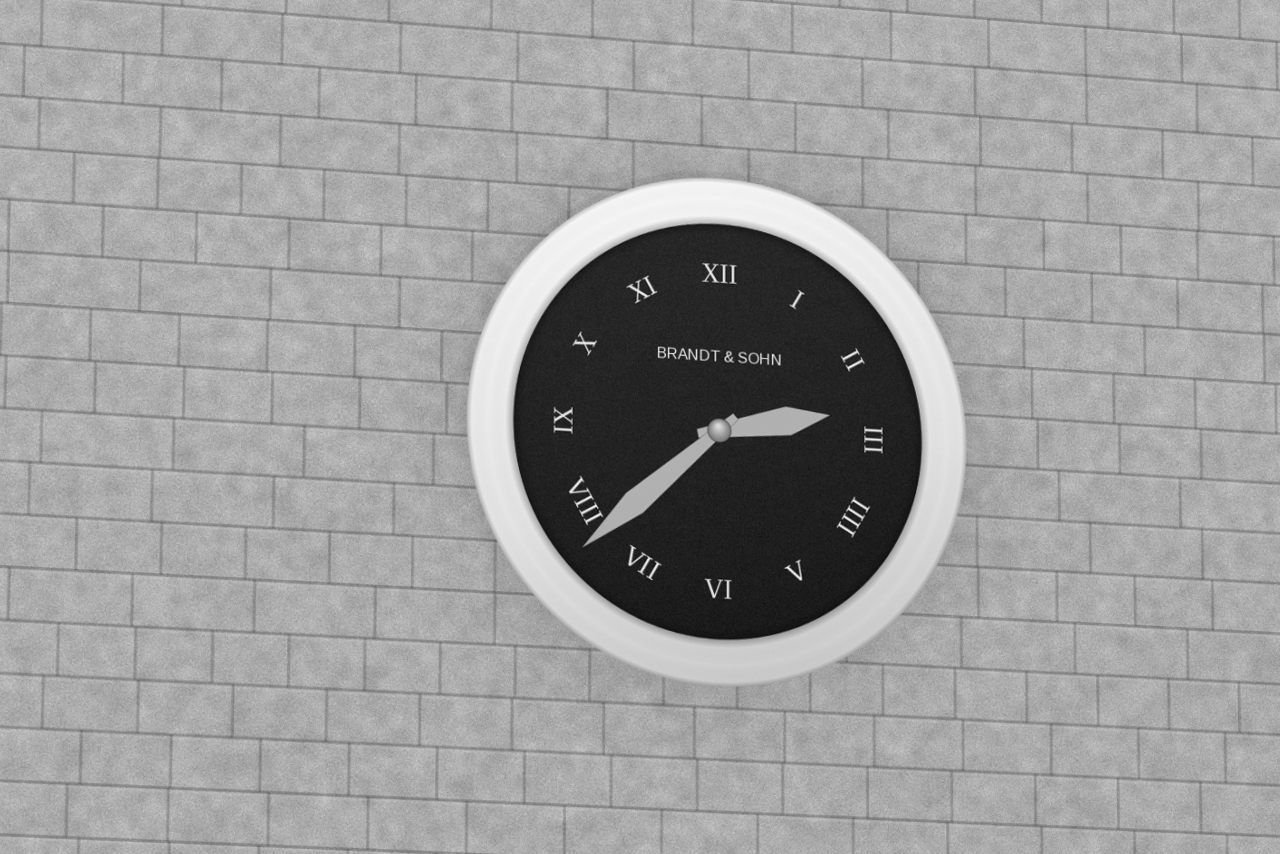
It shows 2h38
